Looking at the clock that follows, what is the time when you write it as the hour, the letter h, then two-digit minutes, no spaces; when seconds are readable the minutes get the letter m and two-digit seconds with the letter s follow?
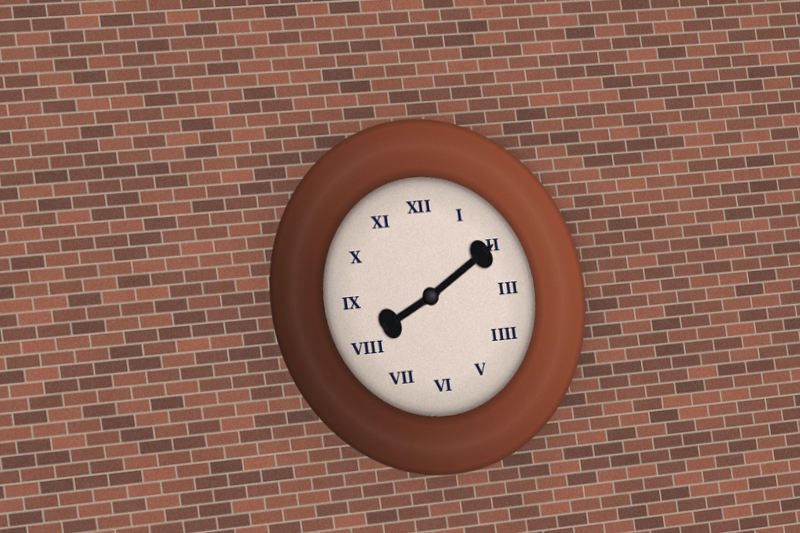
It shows 8h10
